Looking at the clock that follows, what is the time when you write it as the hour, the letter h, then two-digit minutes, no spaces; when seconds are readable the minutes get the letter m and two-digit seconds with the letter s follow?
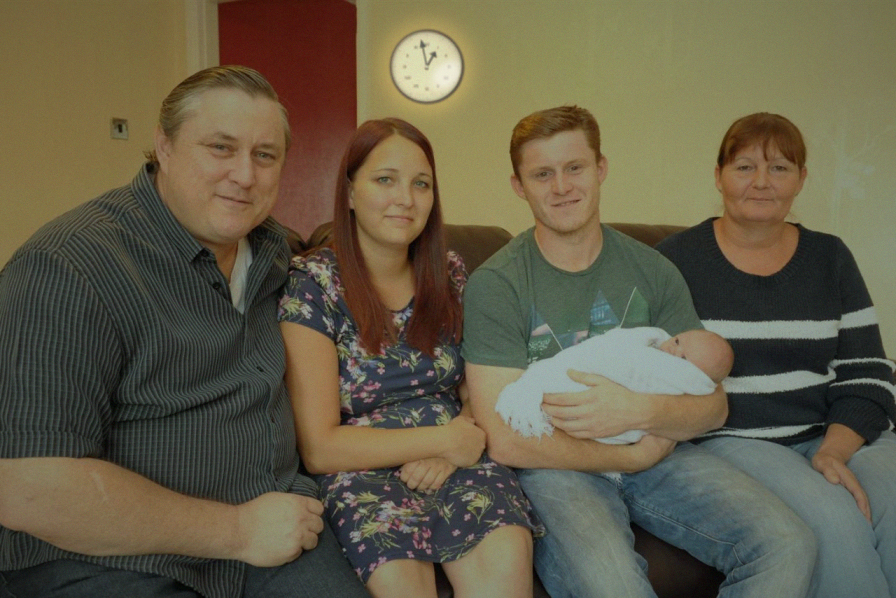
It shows 12h58
